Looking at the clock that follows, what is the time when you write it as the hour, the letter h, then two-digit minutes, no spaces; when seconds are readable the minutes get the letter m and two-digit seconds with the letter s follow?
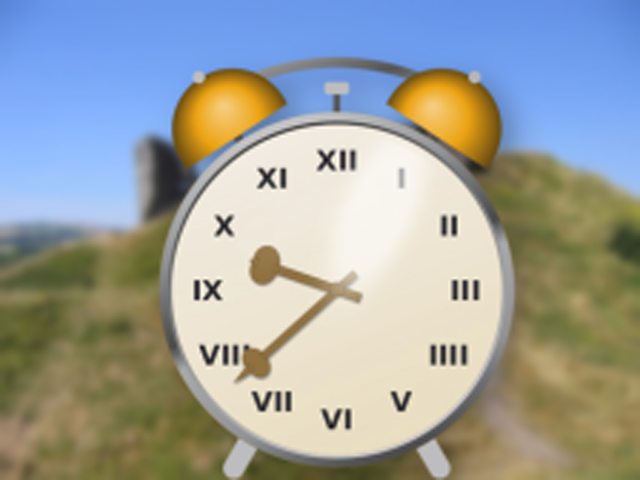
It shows 9h38
